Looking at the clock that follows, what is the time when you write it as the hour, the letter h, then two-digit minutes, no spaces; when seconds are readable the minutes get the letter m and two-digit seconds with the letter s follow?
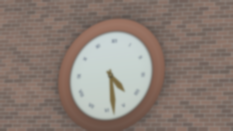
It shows 4h28
